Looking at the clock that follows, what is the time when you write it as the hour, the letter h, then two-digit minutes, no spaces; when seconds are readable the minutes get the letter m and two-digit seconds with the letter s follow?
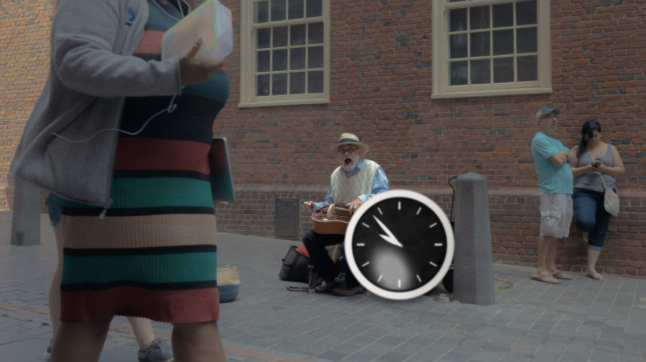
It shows 9h53
